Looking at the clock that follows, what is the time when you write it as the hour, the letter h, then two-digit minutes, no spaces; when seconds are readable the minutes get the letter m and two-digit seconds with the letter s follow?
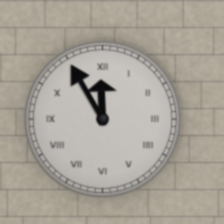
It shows 11h55
